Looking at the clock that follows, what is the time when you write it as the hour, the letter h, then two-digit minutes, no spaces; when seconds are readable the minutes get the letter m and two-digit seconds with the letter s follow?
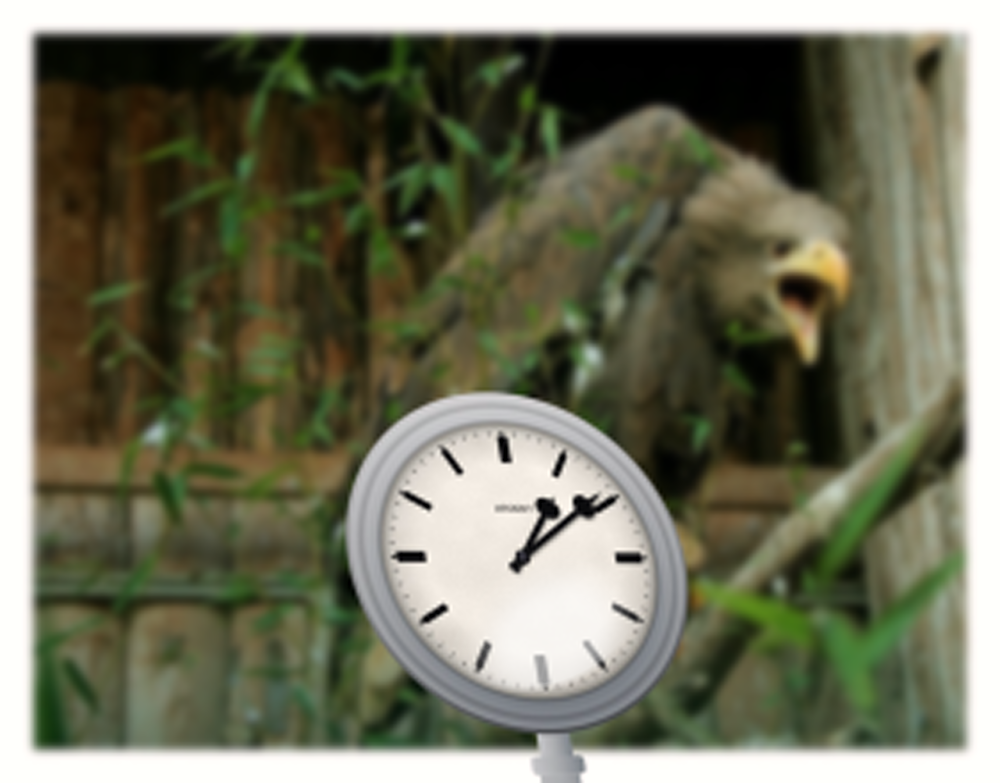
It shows 1h09
